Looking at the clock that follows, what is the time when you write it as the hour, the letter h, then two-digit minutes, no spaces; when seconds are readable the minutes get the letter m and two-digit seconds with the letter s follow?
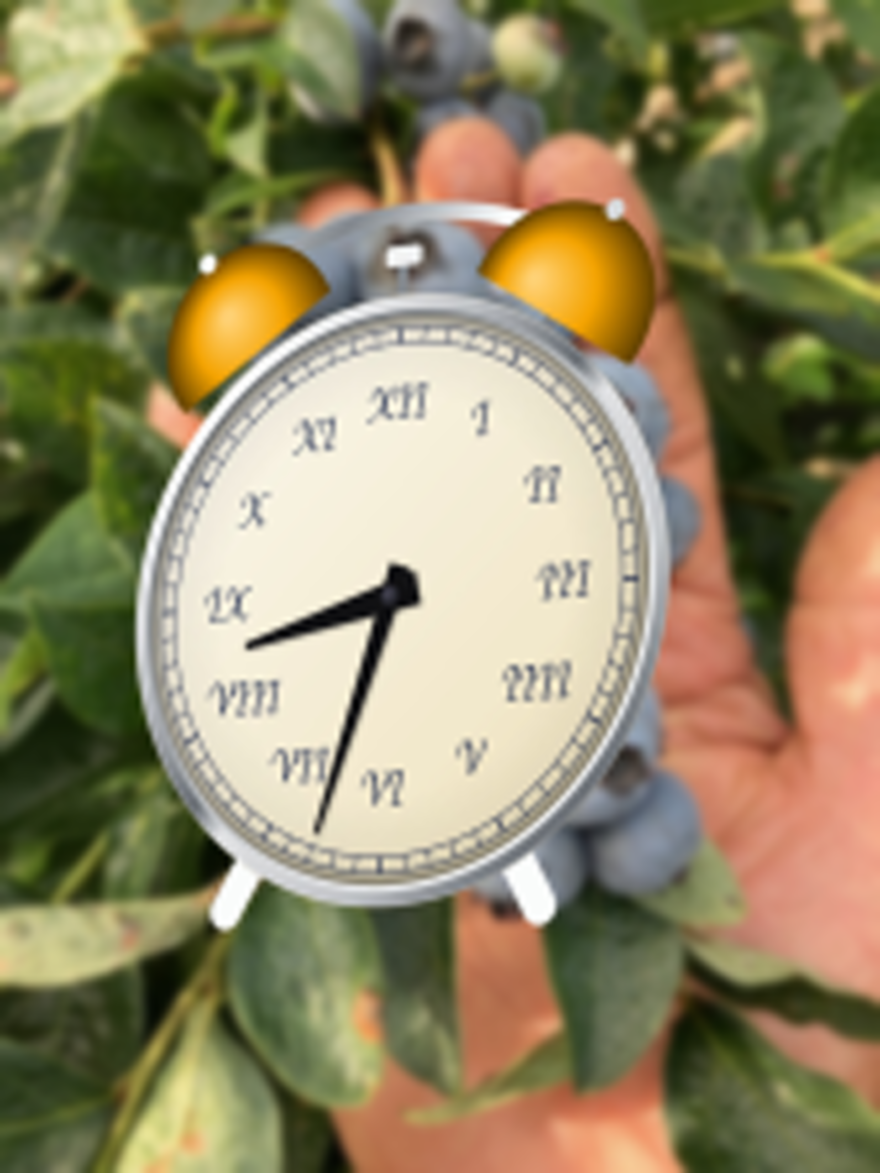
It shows 8h33
